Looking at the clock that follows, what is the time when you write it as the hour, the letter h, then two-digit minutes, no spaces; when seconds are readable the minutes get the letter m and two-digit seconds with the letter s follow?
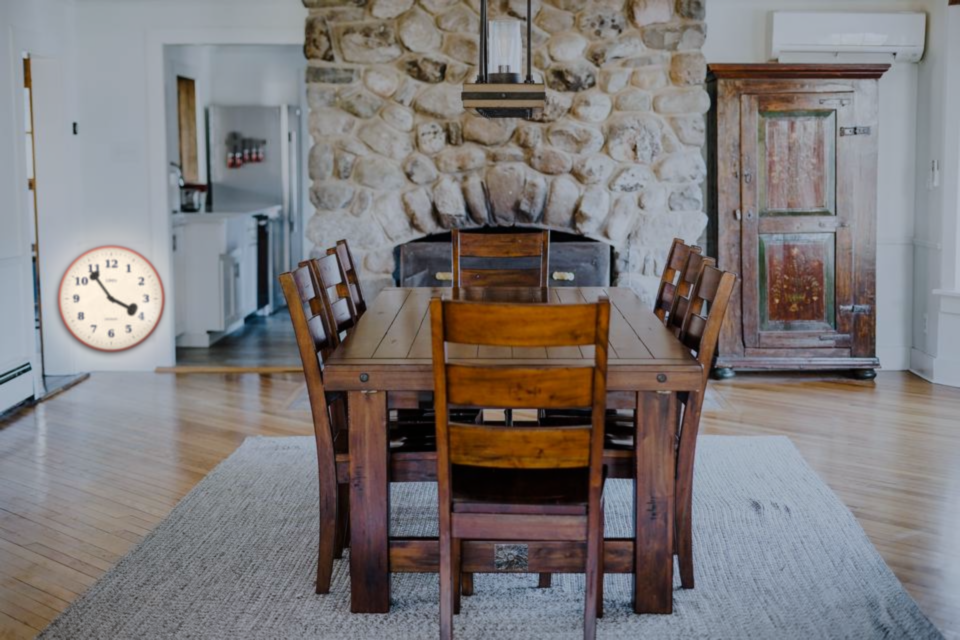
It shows 3h54
